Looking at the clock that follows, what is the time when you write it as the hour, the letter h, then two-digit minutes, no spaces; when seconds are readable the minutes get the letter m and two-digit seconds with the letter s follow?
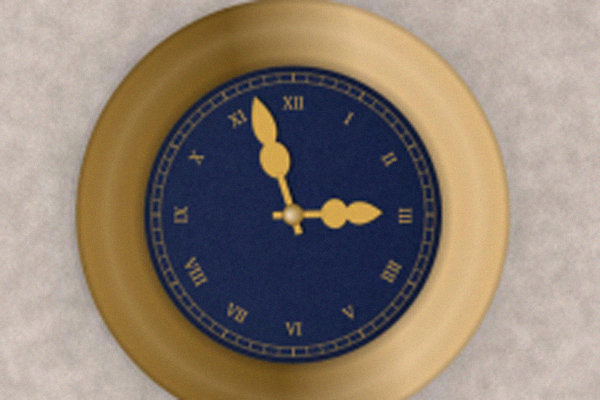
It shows 2h57
